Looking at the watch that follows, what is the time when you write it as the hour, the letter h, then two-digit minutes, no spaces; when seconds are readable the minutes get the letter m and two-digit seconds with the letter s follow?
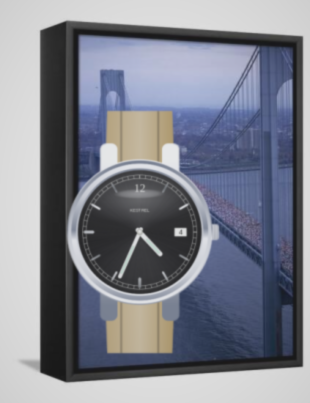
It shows 4h34
